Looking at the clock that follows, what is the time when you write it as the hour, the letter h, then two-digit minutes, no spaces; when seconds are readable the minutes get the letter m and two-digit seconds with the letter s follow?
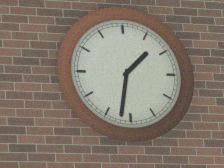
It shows 1h32
